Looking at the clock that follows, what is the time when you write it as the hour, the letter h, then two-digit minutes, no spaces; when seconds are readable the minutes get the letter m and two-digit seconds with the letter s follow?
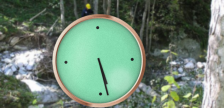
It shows 5h28
